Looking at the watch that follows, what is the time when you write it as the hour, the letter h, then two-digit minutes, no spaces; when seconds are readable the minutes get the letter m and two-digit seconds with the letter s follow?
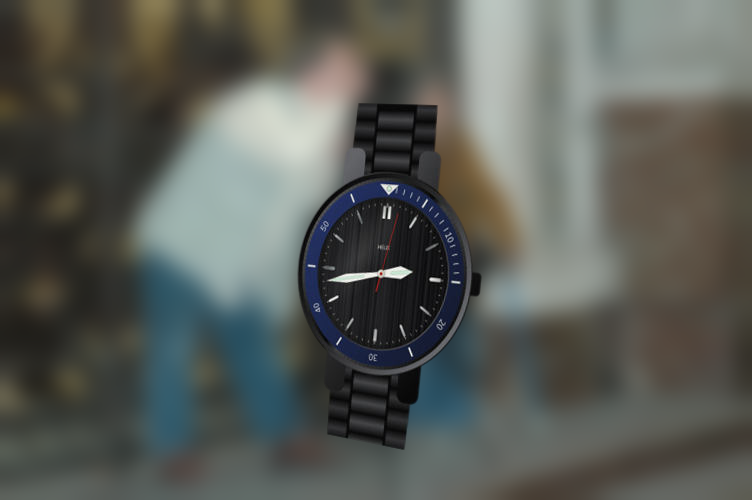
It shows 2h43m02s
